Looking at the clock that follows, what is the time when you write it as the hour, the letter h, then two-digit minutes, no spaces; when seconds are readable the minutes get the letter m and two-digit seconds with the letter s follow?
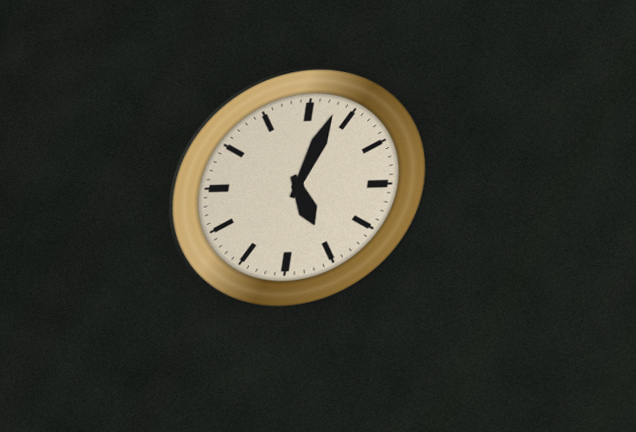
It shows 5h03
